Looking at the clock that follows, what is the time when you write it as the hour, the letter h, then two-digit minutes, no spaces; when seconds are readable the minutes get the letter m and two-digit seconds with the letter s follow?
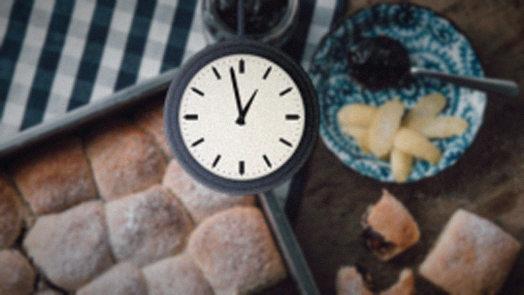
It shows 12h58
